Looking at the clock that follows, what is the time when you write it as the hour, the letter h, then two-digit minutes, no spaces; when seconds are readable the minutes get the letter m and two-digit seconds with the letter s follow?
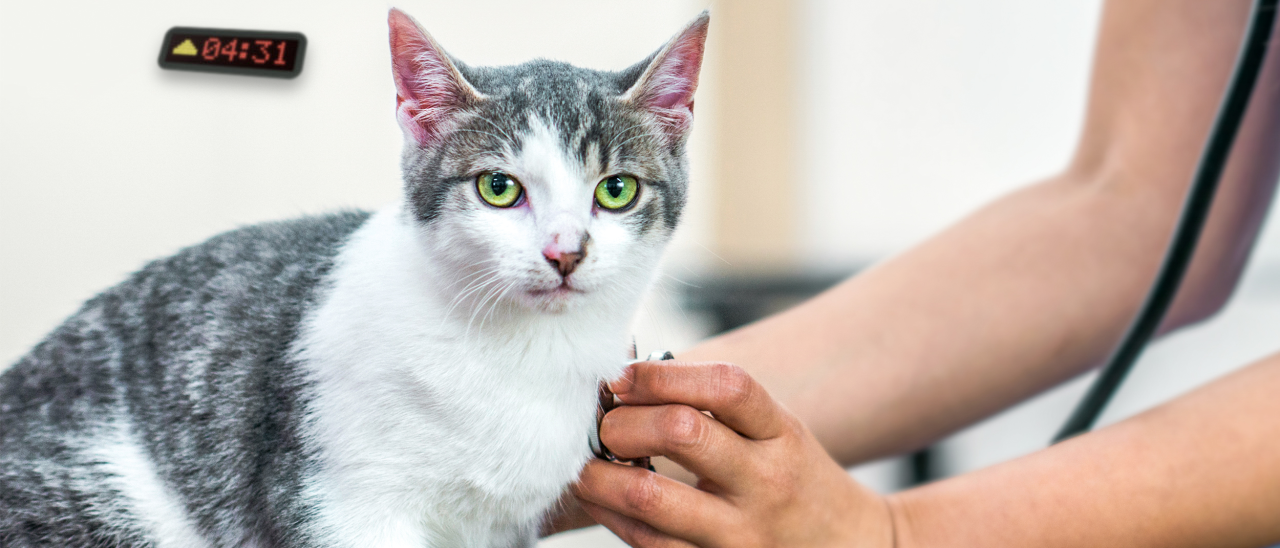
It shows 4h31
